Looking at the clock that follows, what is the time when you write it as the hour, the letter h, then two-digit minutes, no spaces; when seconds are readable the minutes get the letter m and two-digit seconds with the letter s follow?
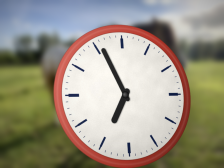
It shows 6h56
